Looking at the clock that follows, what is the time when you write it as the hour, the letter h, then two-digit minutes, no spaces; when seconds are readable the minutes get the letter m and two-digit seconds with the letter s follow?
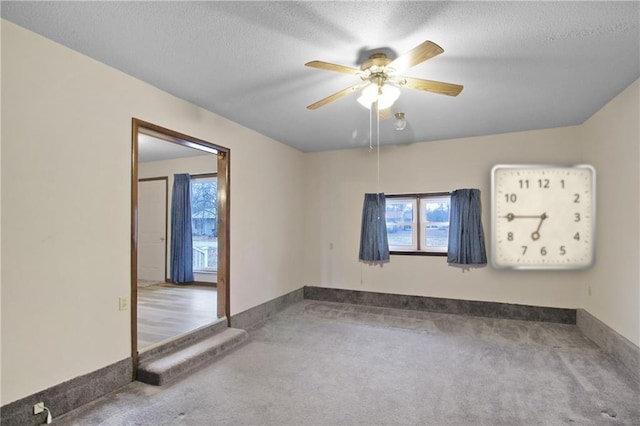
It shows 6h45
